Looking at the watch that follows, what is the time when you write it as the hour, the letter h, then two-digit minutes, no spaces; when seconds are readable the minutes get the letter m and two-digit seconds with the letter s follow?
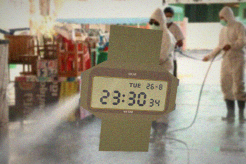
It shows 23h30m34s
